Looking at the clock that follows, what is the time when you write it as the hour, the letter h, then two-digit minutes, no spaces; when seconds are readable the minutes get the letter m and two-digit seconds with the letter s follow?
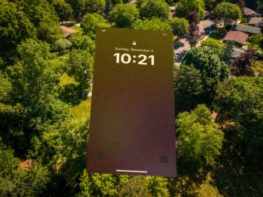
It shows 10h21
